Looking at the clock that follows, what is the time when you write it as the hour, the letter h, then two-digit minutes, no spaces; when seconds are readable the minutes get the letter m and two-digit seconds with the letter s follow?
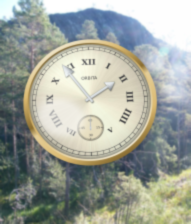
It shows 1h54
